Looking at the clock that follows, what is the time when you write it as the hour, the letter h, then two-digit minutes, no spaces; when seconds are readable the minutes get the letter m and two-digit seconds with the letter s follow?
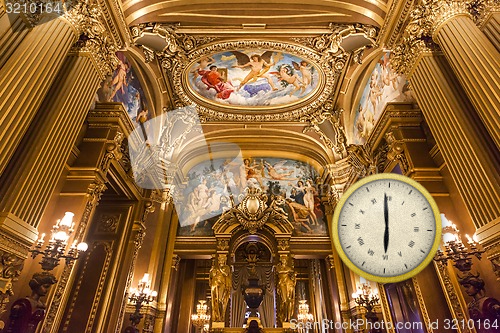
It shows 5h59
